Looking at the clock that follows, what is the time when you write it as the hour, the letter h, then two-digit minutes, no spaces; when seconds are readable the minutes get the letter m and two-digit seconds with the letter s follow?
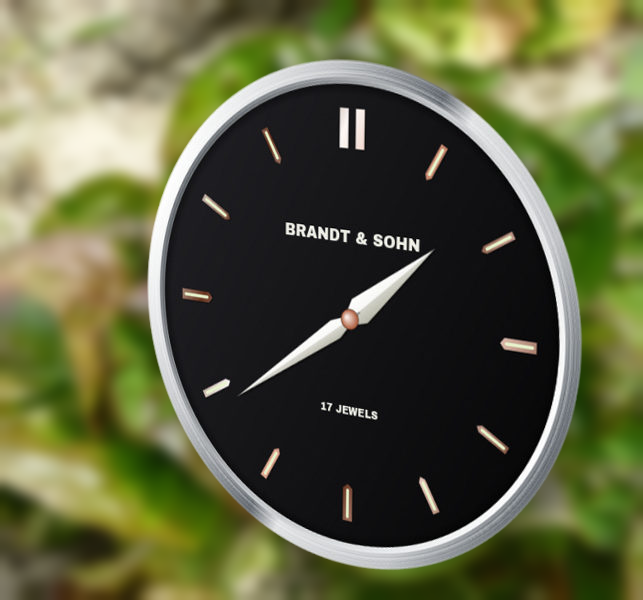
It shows 1h39
